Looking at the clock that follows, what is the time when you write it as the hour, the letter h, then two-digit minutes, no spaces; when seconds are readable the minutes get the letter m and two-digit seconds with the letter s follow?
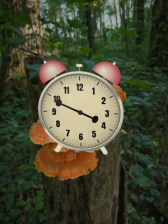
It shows 3h49
